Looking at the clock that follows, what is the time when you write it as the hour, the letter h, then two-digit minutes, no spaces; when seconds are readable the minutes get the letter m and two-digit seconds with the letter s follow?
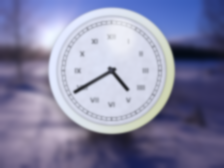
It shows 4h40
